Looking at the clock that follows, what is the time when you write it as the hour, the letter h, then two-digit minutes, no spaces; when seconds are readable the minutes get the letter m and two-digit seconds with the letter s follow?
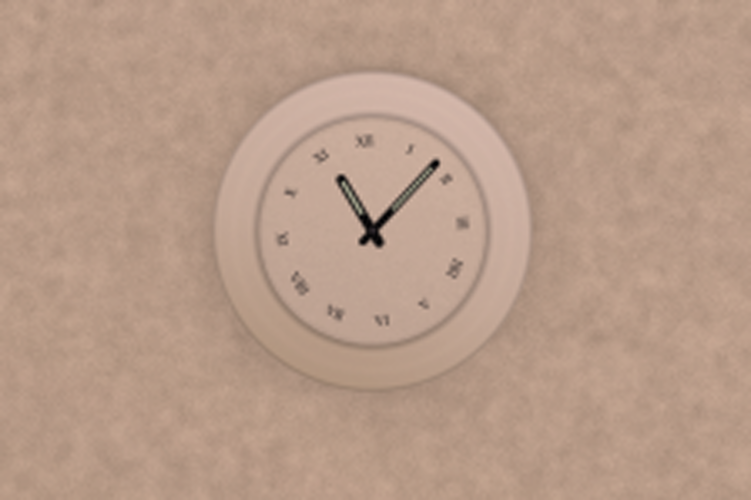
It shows 11h08
